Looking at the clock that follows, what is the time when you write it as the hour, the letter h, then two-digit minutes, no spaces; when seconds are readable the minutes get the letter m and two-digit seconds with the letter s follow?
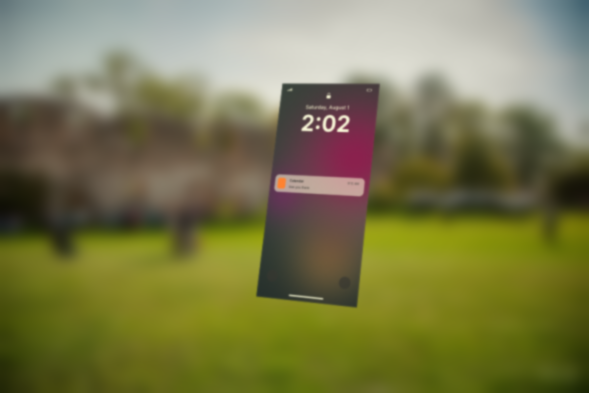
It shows 2h02
